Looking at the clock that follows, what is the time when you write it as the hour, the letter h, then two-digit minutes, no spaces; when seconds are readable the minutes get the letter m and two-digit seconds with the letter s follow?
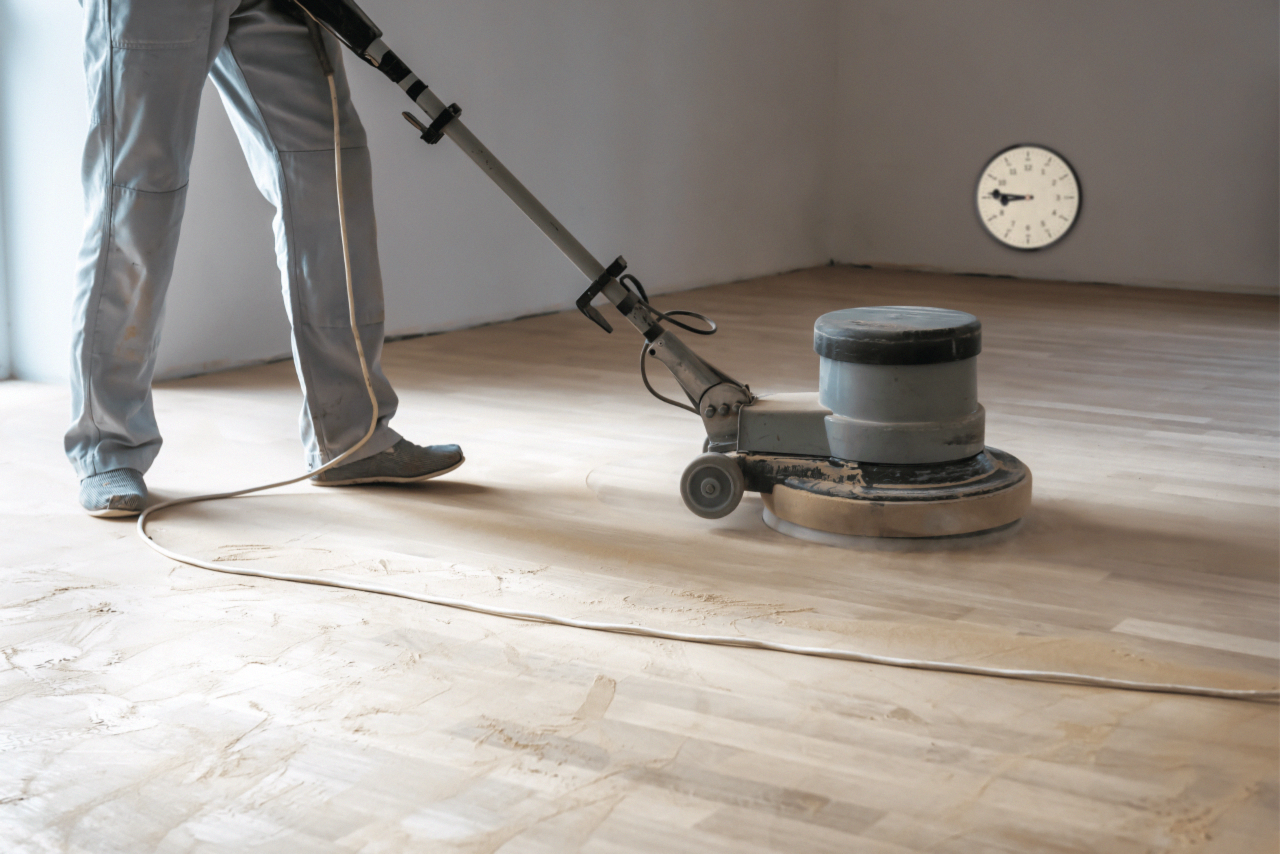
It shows 8h46
